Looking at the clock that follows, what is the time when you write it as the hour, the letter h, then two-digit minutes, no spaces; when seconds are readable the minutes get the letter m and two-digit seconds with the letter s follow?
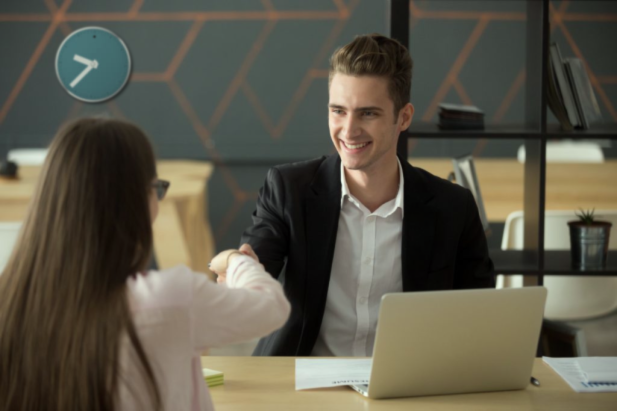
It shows 9h37
